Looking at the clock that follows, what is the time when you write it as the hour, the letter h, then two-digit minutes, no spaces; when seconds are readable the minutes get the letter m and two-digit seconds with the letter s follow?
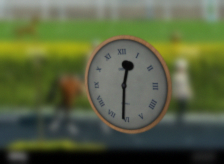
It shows 12h31
